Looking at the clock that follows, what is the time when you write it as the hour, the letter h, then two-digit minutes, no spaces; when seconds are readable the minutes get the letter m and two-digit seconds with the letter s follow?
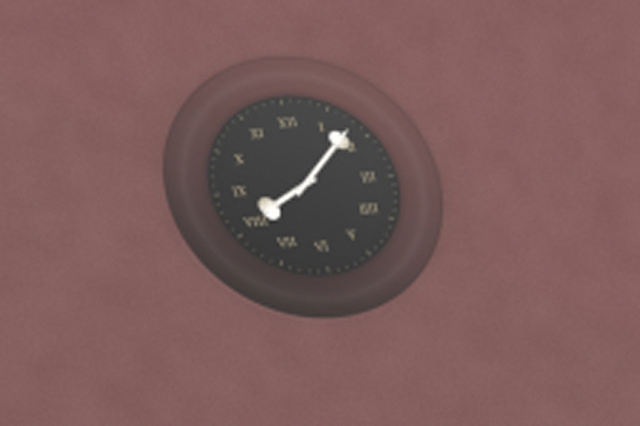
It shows 8h08
